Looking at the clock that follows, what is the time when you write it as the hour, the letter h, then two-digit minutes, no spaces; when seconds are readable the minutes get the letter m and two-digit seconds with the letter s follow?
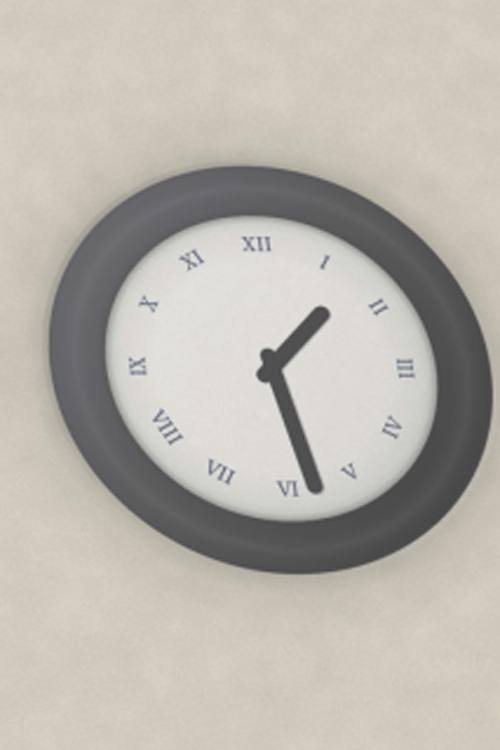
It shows 1h28
